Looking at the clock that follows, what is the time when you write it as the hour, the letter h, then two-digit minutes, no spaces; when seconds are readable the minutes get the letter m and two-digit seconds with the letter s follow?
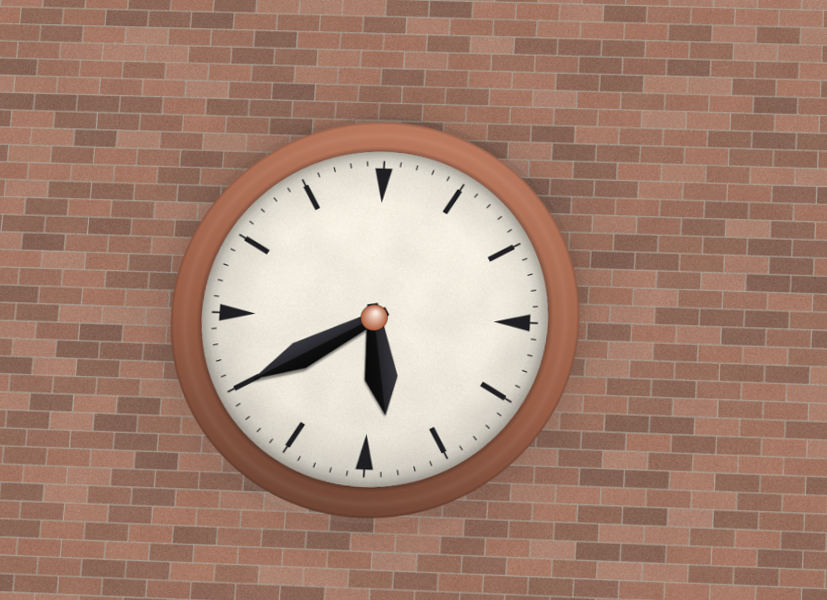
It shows 5h40
